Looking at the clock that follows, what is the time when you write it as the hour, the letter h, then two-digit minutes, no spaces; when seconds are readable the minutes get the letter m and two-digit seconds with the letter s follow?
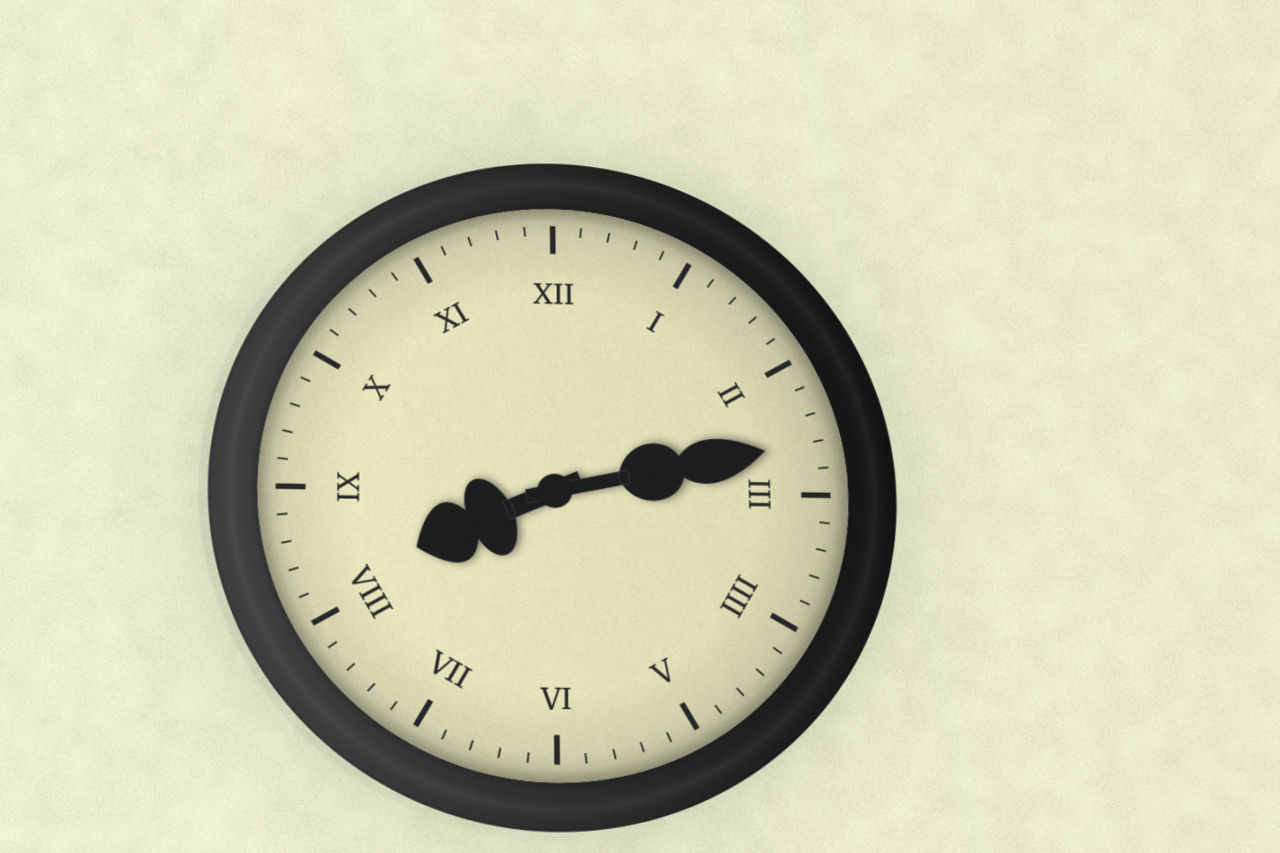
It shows 8h13
